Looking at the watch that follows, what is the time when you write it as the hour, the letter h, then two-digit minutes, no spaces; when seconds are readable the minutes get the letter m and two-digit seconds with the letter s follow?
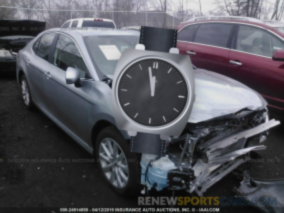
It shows 11h58
